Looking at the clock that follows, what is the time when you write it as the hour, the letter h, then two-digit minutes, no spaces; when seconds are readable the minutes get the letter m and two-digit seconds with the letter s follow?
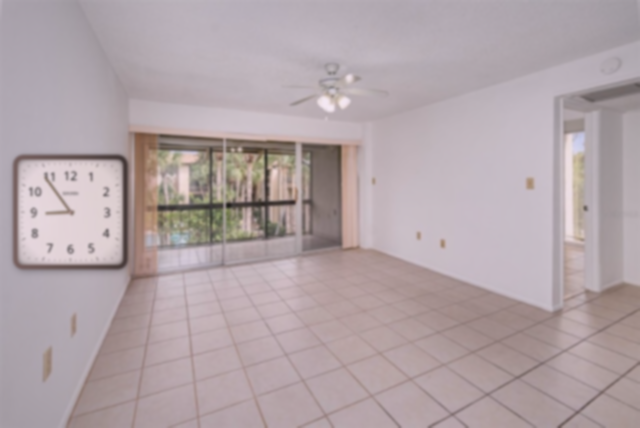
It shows 8h54
